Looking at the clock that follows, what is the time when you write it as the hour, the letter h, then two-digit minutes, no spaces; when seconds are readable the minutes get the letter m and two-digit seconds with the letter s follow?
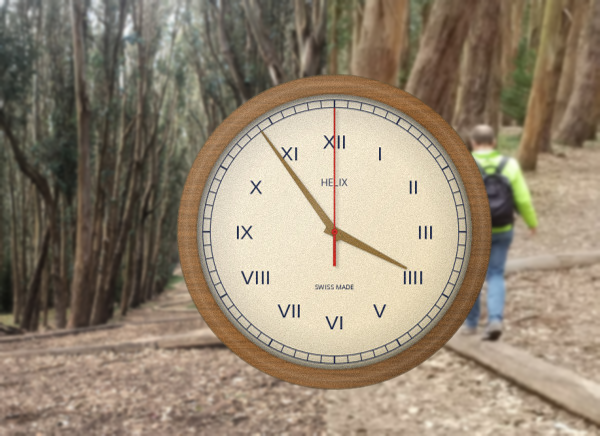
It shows 3h54m00s
